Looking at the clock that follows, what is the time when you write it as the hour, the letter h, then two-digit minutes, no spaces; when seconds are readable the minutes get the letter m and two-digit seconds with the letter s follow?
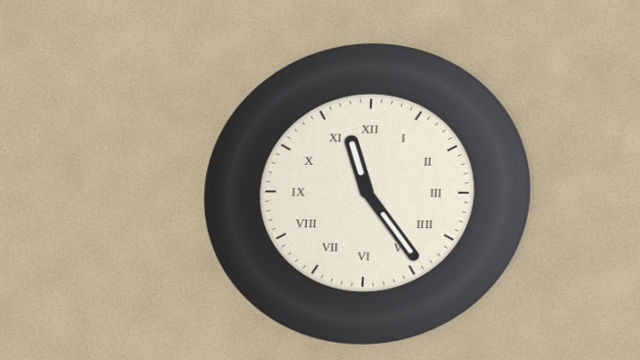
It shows 11h24
